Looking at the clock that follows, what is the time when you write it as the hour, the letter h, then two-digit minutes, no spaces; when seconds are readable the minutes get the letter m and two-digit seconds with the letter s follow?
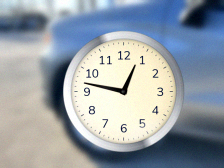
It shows 12h47
